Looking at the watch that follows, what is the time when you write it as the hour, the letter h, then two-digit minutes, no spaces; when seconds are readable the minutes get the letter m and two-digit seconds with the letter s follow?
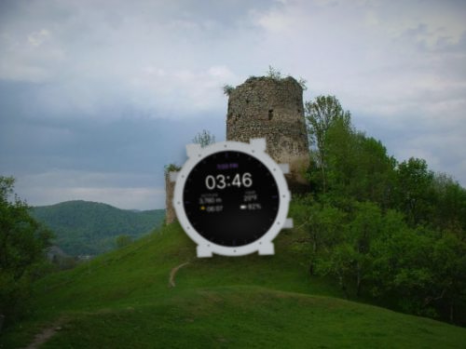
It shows 3h46
